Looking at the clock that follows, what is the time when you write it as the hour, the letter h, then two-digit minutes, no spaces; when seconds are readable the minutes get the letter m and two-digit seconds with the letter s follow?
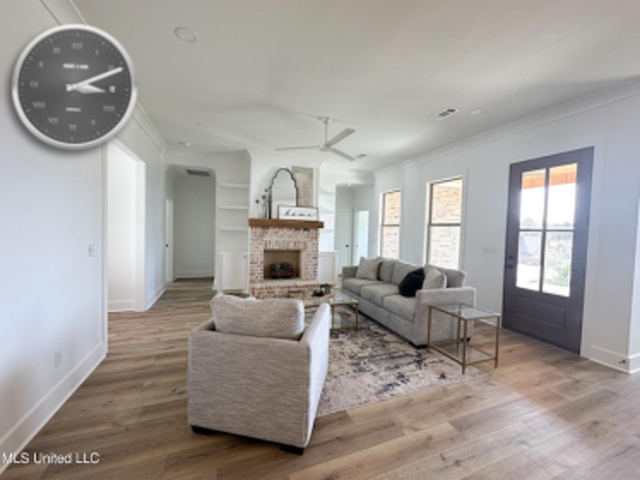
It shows 3h11
